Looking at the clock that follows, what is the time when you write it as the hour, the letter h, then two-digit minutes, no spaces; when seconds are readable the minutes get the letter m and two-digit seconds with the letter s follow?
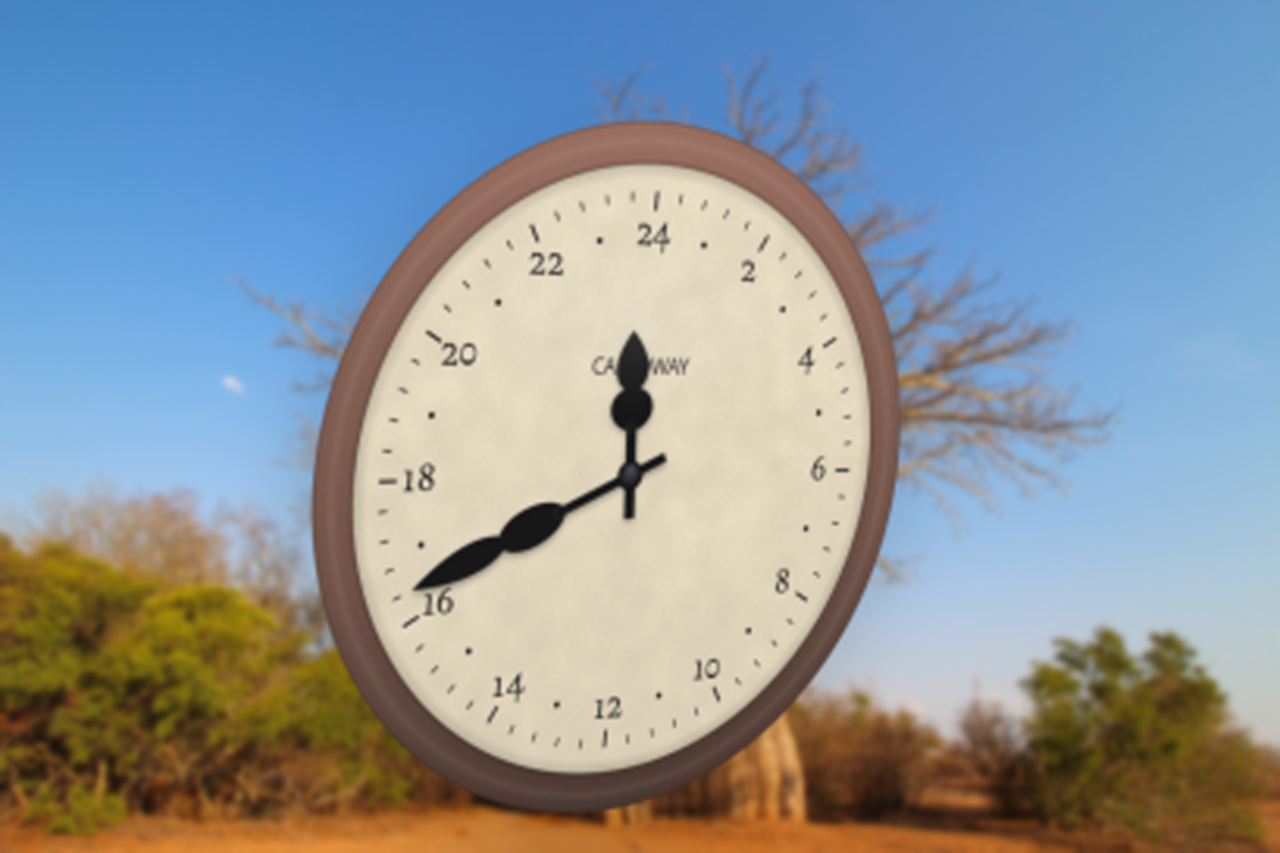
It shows 23h41
